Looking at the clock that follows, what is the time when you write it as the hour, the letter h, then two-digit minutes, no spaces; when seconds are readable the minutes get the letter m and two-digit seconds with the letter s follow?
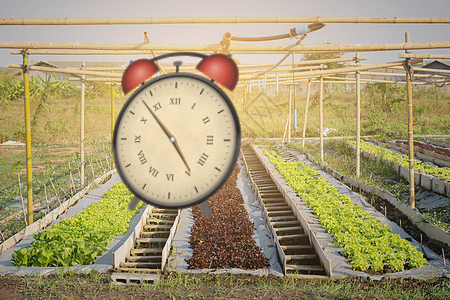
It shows 4h53
